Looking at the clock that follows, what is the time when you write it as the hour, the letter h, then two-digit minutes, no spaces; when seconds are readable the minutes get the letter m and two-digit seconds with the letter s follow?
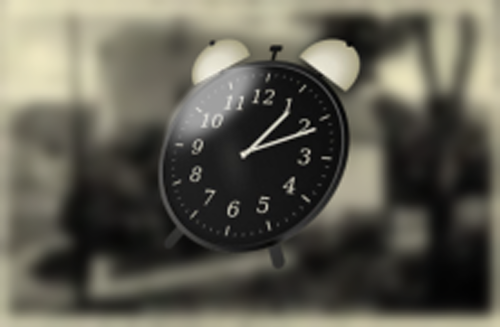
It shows 1h11
